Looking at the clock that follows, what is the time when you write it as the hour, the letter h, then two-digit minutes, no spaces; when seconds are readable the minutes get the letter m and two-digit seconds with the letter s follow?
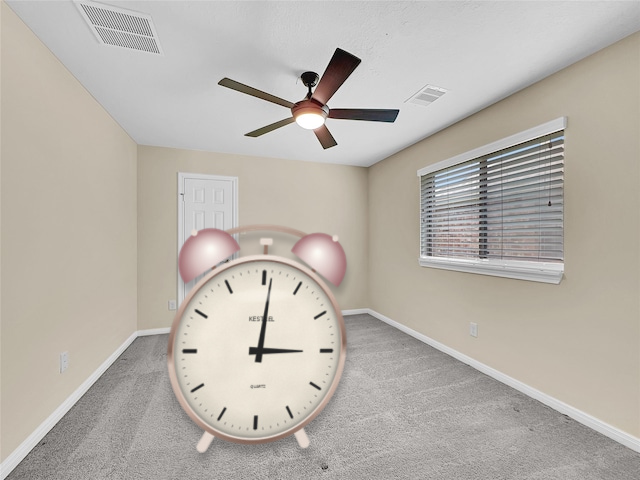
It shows 3h01
